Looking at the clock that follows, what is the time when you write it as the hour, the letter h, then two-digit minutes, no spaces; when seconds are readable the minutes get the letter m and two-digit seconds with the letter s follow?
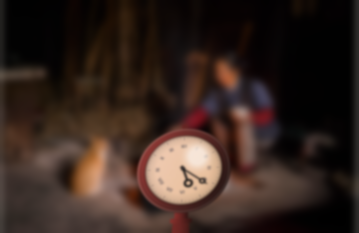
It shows 5h21
